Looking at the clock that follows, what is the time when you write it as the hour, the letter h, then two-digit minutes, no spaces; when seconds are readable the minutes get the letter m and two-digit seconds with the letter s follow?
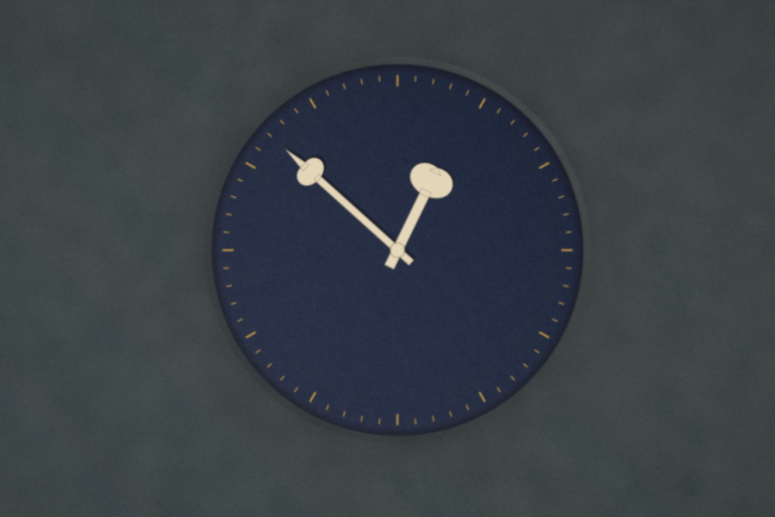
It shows 12h52
